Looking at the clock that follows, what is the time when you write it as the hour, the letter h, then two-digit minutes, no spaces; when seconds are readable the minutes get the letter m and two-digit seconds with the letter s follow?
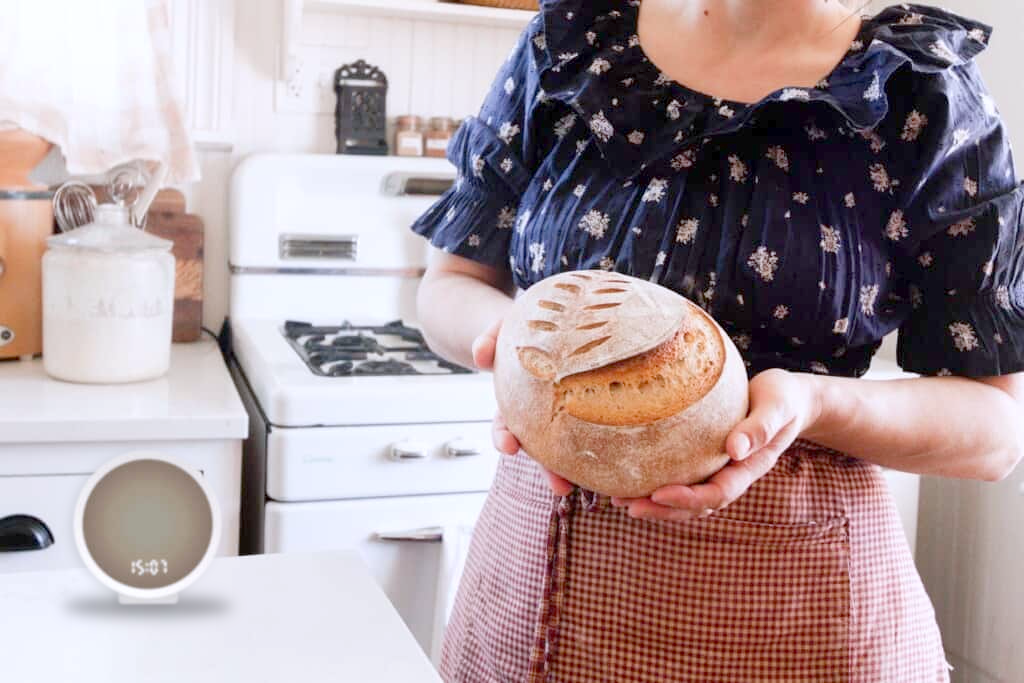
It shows 15h07
